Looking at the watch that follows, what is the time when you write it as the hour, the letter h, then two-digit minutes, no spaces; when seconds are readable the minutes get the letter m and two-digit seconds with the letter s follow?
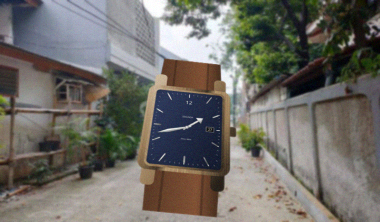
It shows 1h42
